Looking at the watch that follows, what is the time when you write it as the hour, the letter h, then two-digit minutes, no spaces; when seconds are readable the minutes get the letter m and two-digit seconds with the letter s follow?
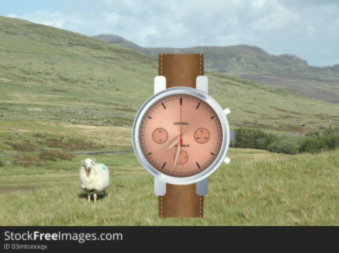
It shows 7h32
